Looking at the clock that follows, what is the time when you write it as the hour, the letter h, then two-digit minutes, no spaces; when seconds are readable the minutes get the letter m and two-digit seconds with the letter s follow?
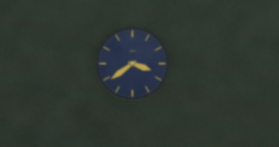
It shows 3h39
